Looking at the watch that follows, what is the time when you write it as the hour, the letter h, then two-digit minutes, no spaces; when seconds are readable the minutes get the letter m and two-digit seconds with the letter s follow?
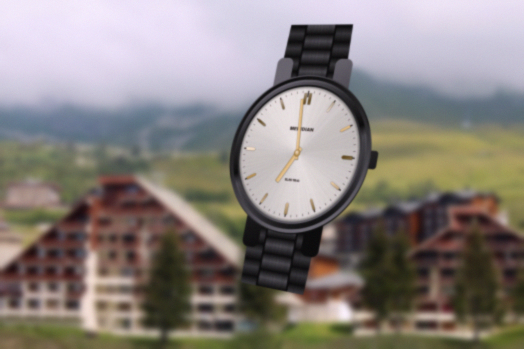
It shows 6h59
